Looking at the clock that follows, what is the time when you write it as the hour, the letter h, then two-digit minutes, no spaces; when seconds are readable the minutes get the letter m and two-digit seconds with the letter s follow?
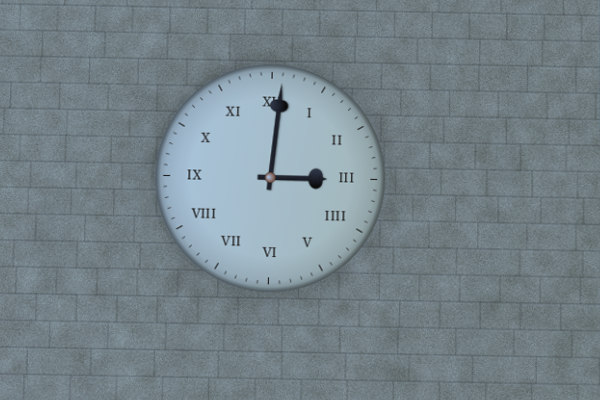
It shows 3h01
